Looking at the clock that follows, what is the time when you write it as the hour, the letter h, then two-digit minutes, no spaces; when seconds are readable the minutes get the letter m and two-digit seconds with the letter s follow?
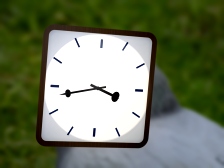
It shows 3h43
